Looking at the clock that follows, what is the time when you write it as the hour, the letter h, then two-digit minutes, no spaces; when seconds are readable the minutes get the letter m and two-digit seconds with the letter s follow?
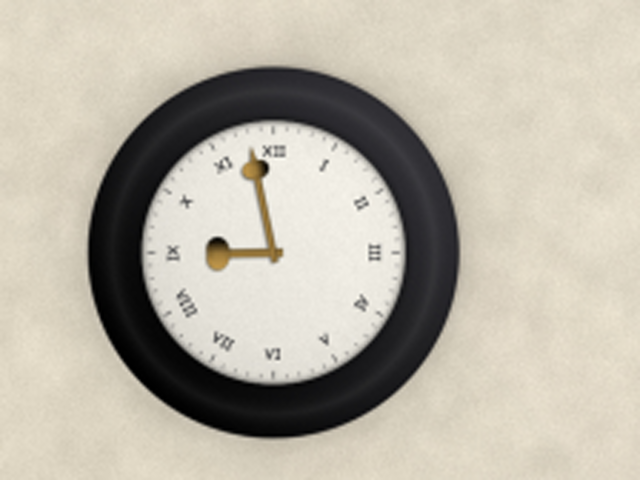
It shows 8h58
